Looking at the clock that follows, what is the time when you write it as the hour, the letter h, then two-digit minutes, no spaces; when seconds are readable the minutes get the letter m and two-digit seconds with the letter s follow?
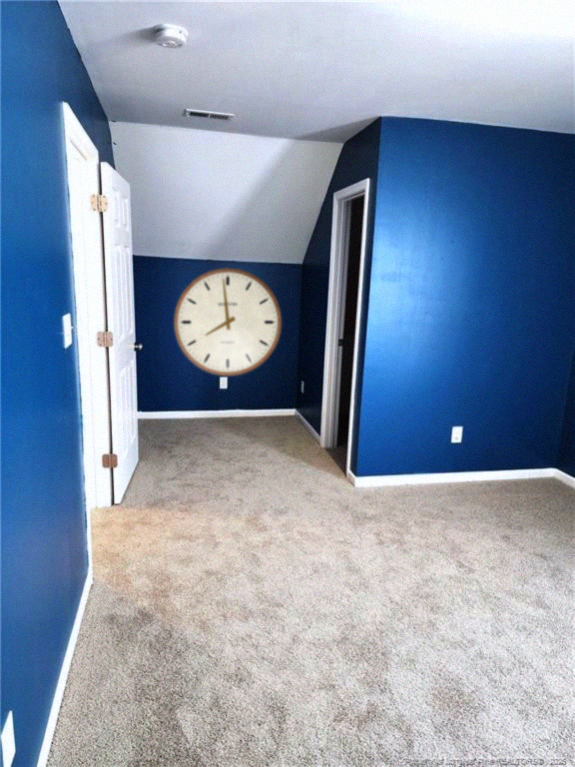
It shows 7h59
